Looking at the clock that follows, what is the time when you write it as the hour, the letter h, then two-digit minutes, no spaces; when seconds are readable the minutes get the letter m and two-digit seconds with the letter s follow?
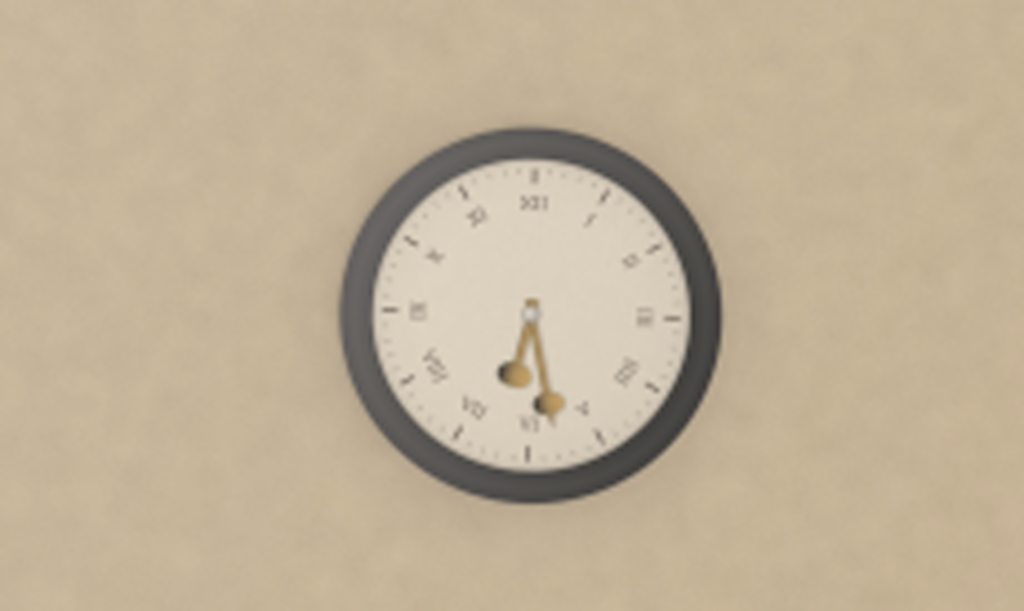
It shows 6h28
